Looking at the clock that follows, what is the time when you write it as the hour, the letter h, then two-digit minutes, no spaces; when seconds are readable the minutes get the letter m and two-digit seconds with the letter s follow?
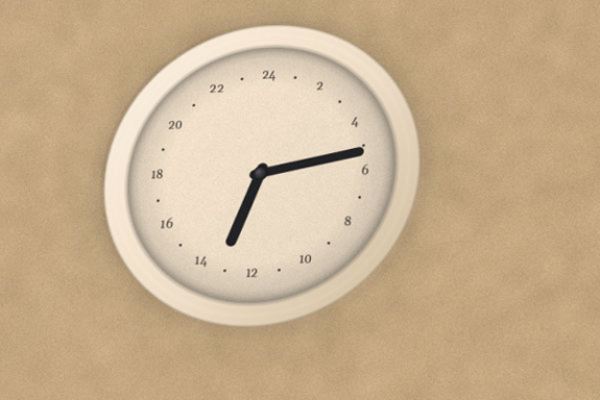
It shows 13h13
